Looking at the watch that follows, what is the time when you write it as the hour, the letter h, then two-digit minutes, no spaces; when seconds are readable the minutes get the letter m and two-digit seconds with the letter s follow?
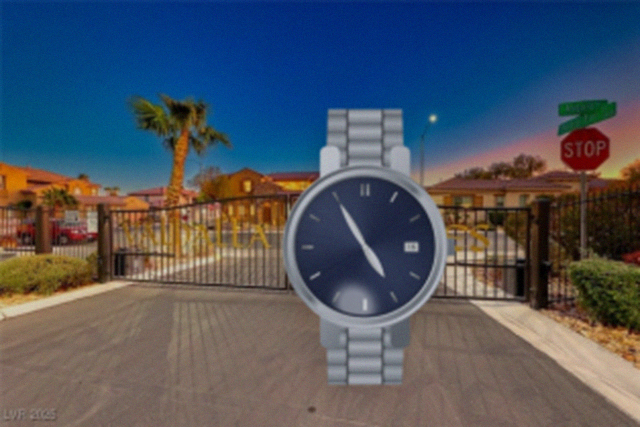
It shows 4h55
